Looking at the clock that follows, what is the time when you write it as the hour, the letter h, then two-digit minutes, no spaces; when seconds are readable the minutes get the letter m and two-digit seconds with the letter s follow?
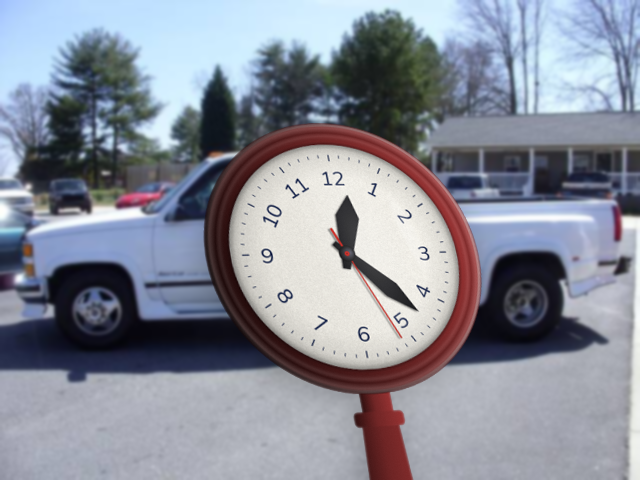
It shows 12h22m26s
